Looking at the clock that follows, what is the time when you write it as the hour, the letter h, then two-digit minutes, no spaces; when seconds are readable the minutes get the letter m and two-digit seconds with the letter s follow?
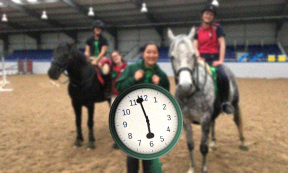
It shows 5h58
